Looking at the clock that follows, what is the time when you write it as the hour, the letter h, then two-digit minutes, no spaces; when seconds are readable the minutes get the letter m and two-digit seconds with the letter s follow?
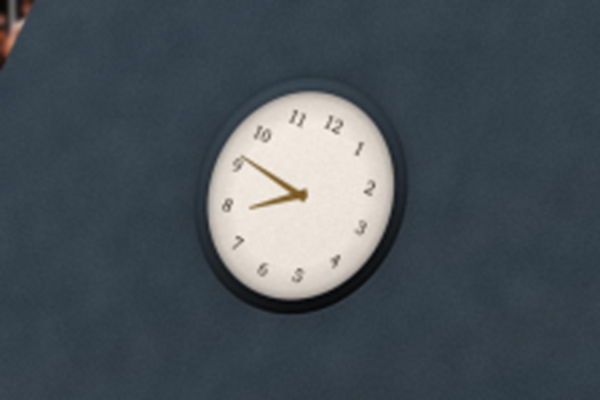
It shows 7h46
